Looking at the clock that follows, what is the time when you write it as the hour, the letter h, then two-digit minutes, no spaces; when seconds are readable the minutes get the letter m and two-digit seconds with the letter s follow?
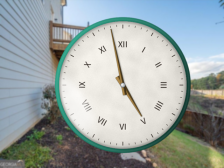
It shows 4h58
